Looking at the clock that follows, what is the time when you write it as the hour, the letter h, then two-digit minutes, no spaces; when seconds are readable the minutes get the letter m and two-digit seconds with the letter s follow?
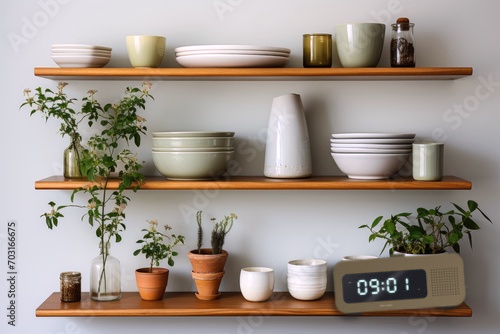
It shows 9h01
